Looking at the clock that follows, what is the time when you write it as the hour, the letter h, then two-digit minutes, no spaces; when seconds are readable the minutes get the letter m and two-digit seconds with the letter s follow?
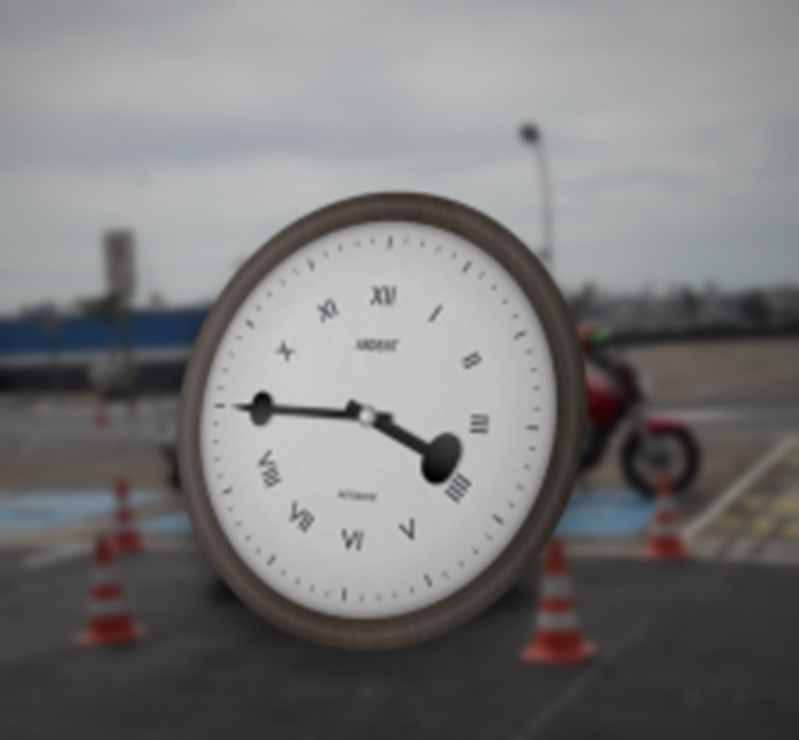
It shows 3h45
